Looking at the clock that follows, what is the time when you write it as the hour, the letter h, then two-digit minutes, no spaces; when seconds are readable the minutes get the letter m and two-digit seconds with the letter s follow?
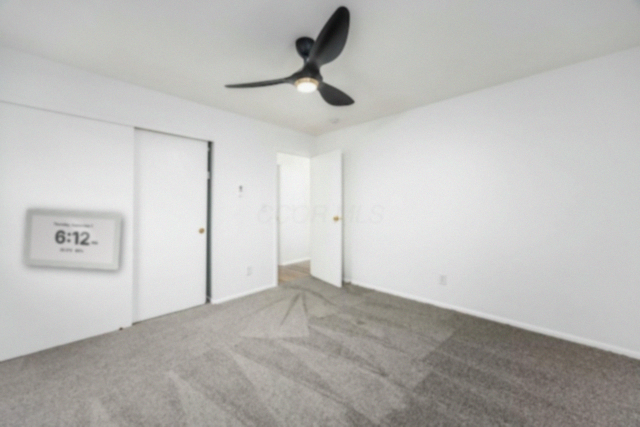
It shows 6h12
